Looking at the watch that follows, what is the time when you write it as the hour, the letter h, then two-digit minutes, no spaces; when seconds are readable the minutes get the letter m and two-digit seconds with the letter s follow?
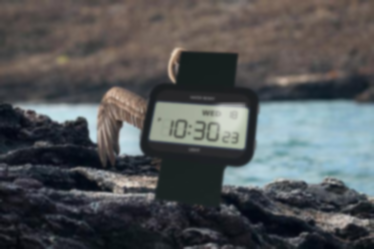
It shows 10h30
